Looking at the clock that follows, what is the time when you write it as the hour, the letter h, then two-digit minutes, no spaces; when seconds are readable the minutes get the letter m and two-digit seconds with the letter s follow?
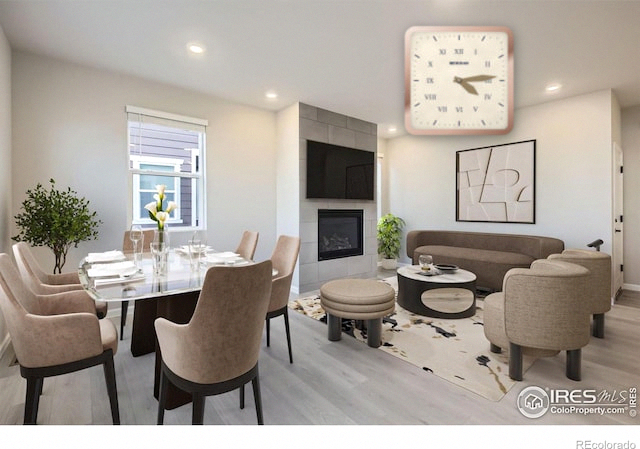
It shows 4h14
